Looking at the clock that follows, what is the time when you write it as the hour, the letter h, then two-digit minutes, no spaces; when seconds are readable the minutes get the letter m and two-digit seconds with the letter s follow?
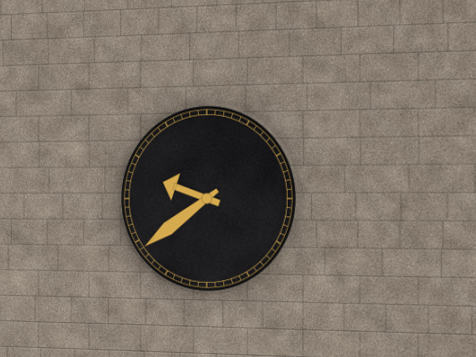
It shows 9h39
